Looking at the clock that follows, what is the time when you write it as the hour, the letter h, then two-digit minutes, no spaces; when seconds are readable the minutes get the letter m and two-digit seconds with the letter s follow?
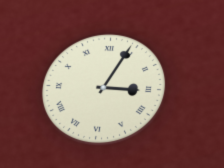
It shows 3h04
